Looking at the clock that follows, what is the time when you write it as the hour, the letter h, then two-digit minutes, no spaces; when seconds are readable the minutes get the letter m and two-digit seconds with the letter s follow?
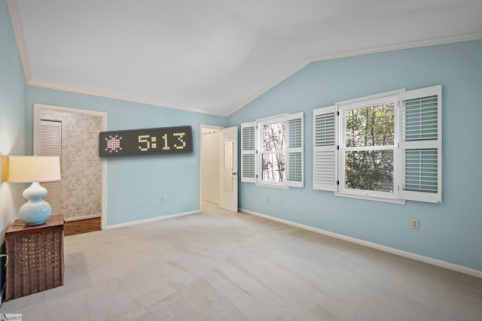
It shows 5h13
